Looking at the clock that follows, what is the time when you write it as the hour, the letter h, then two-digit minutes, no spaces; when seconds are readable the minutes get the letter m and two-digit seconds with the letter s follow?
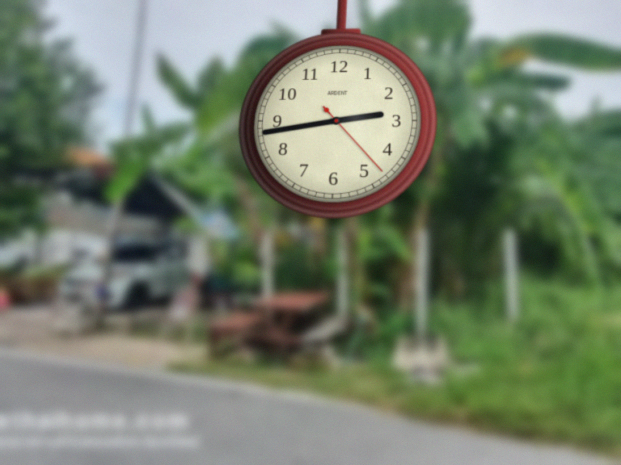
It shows 2h43m23s
